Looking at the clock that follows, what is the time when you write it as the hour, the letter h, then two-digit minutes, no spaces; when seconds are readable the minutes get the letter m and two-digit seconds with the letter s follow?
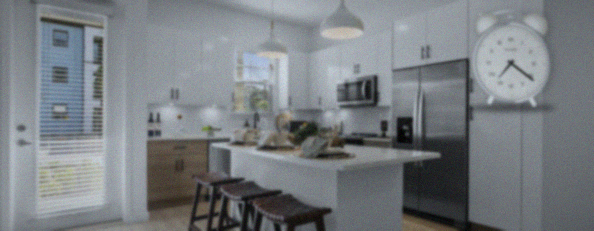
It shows 7h21
